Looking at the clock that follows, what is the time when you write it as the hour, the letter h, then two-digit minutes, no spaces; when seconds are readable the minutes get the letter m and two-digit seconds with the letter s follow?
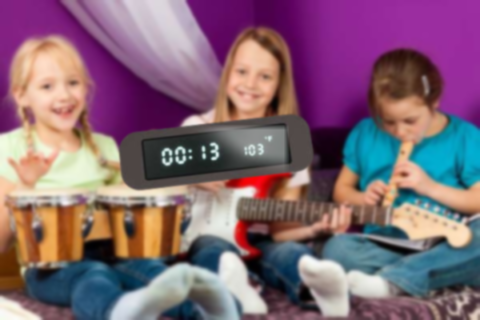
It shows 0h13
